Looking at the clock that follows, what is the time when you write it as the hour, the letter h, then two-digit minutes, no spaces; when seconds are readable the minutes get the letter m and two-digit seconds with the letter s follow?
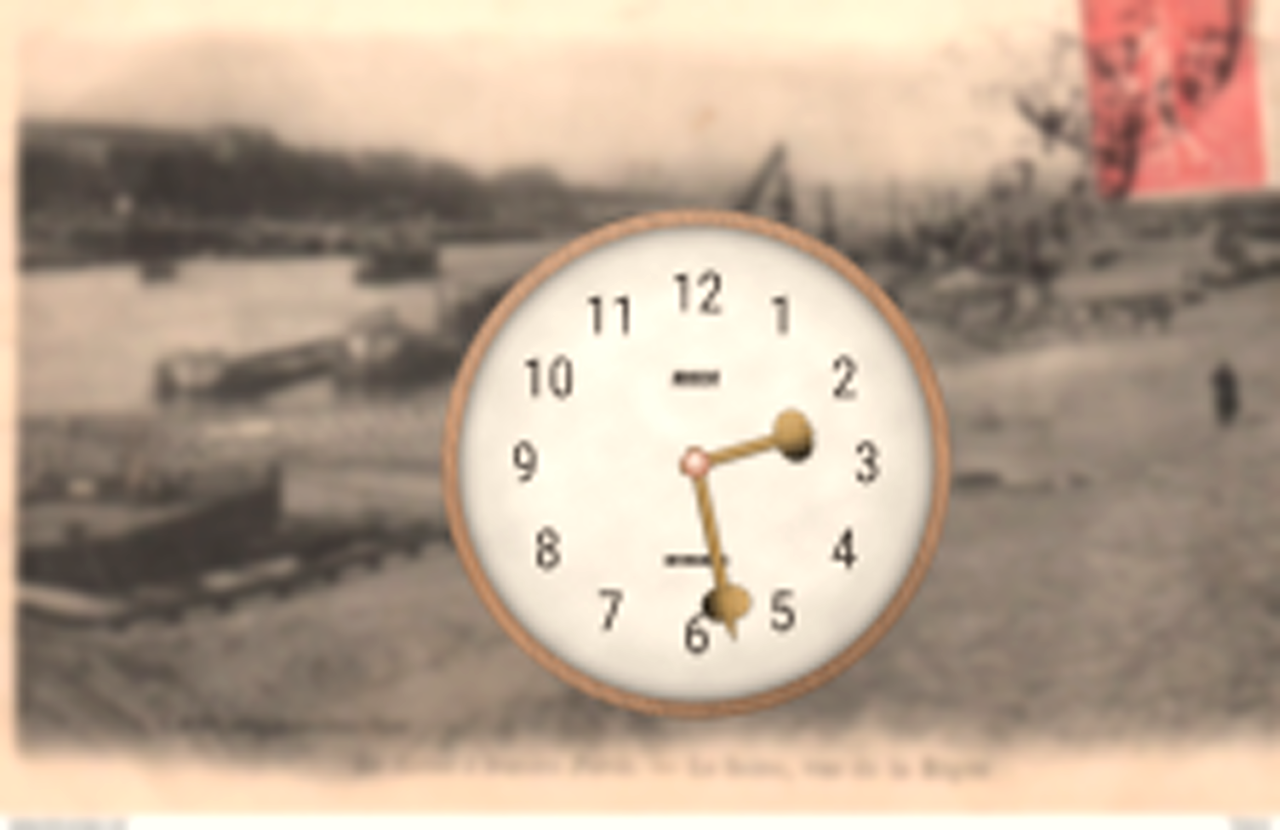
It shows 2h28
